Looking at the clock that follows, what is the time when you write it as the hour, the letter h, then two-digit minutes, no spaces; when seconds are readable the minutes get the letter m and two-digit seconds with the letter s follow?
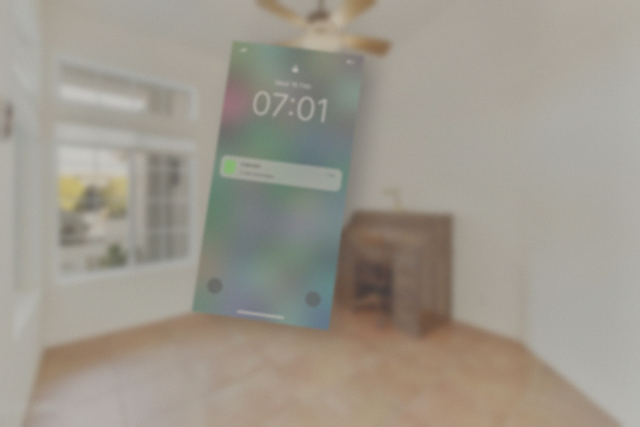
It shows 7h01
